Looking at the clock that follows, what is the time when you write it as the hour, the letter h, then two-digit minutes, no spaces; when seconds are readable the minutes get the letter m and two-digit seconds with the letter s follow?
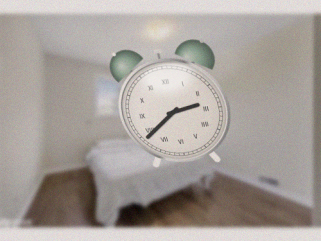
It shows 2h39
